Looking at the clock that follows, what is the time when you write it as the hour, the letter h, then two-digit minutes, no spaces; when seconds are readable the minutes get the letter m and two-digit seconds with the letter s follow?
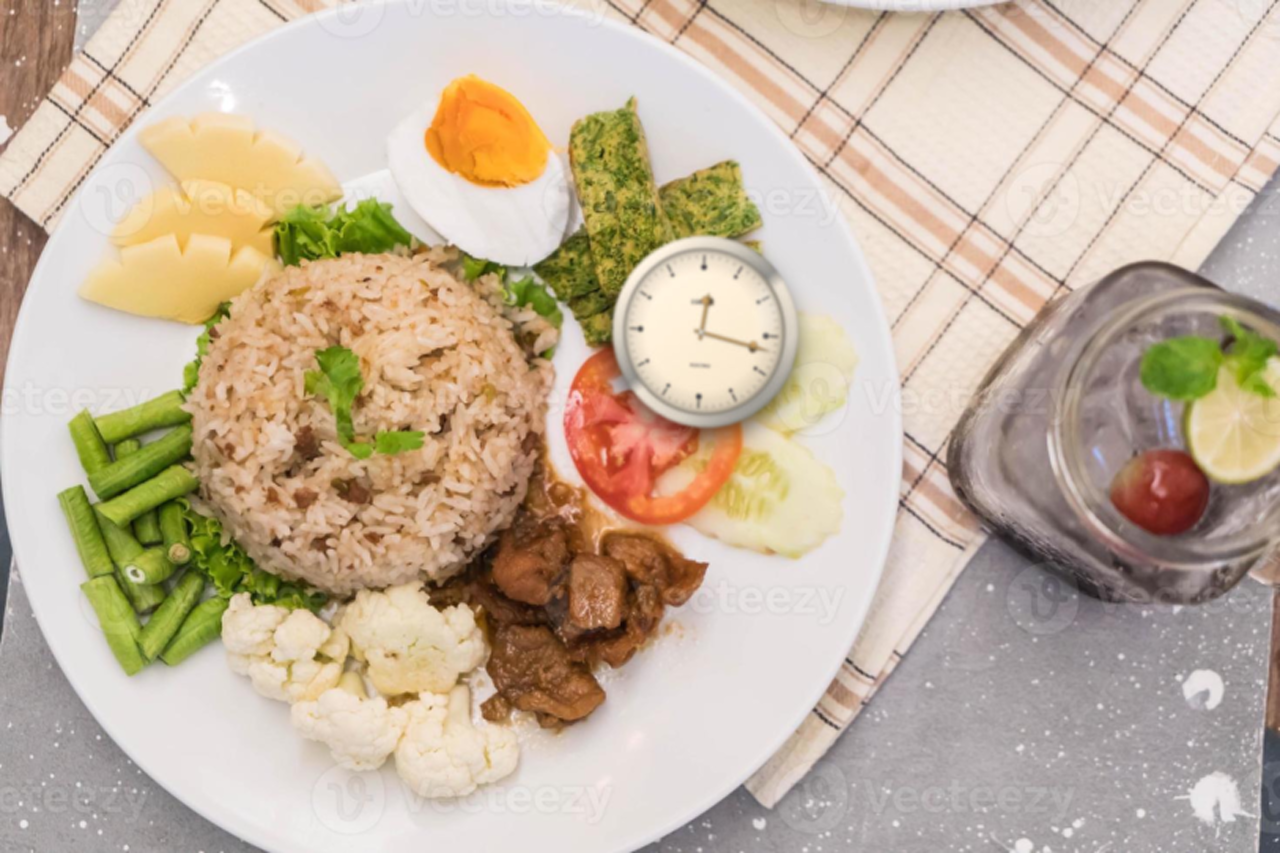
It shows 12h17
